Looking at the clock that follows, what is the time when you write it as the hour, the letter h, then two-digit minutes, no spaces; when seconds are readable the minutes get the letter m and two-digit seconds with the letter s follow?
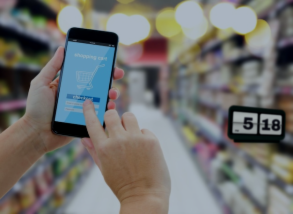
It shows 5h18
